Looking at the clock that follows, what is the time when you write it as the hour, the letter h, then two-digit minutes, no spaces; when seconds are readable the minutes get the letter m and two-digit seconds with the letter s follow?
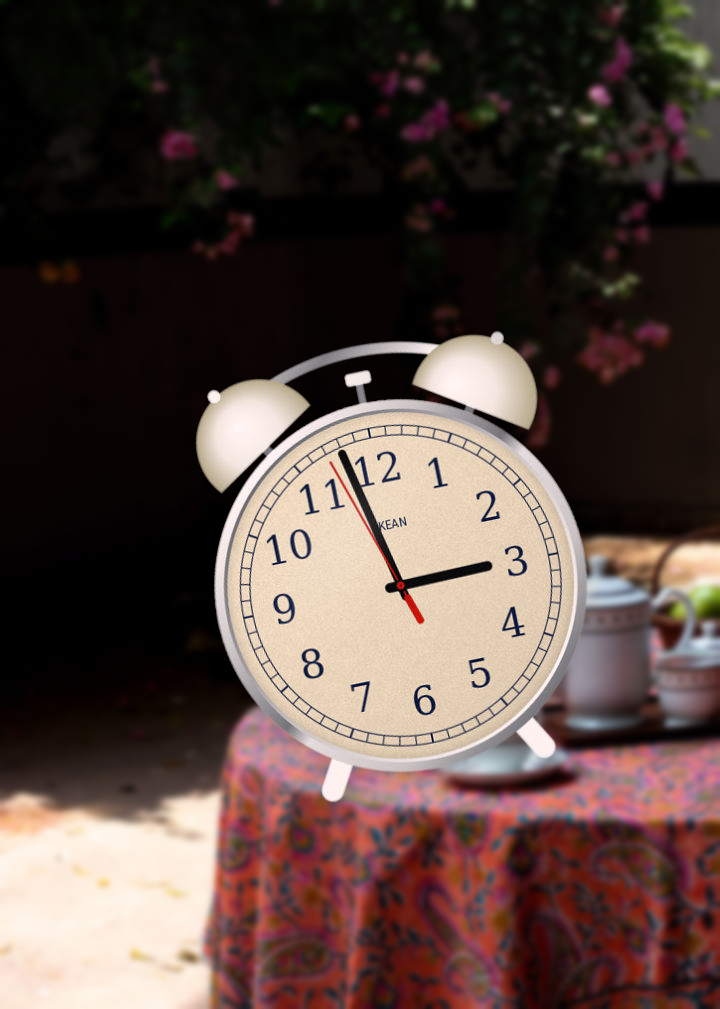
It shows 2h57m57s
